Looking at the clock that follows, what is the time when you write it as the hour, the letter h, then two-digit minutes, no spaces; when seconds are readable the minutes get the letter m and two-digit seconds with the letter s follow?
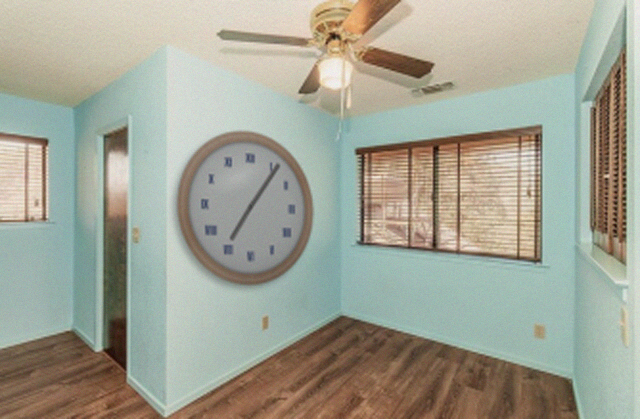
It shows 7h06
